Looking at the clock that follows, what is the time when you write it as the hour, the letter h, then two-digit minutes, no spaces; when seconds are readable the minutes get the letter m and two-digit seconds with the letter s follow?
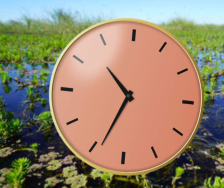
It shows 10h34
